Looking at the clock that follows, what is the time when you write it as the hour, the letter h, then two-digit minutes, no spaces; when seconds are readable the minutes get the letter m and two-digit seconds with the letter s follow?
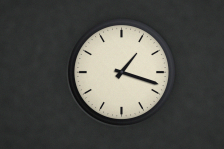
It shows 1h18
